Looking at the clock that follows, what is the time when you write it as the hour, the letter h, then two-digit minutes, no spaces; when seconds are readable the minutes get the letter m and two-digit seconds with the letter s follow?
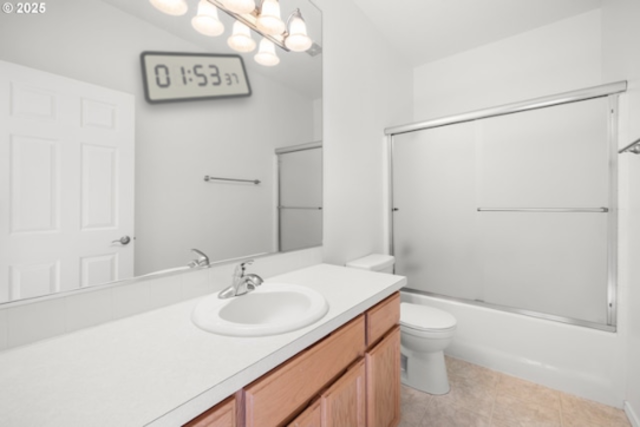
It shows 1h53
